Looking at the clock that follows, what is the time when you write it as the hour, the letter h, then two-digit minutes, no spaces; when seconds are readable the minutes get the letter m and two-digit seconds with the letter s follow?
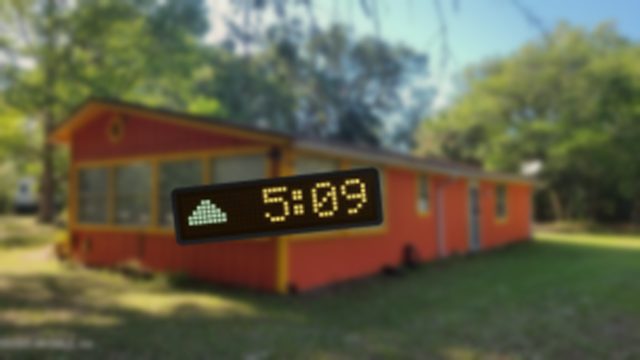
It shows 5h09
